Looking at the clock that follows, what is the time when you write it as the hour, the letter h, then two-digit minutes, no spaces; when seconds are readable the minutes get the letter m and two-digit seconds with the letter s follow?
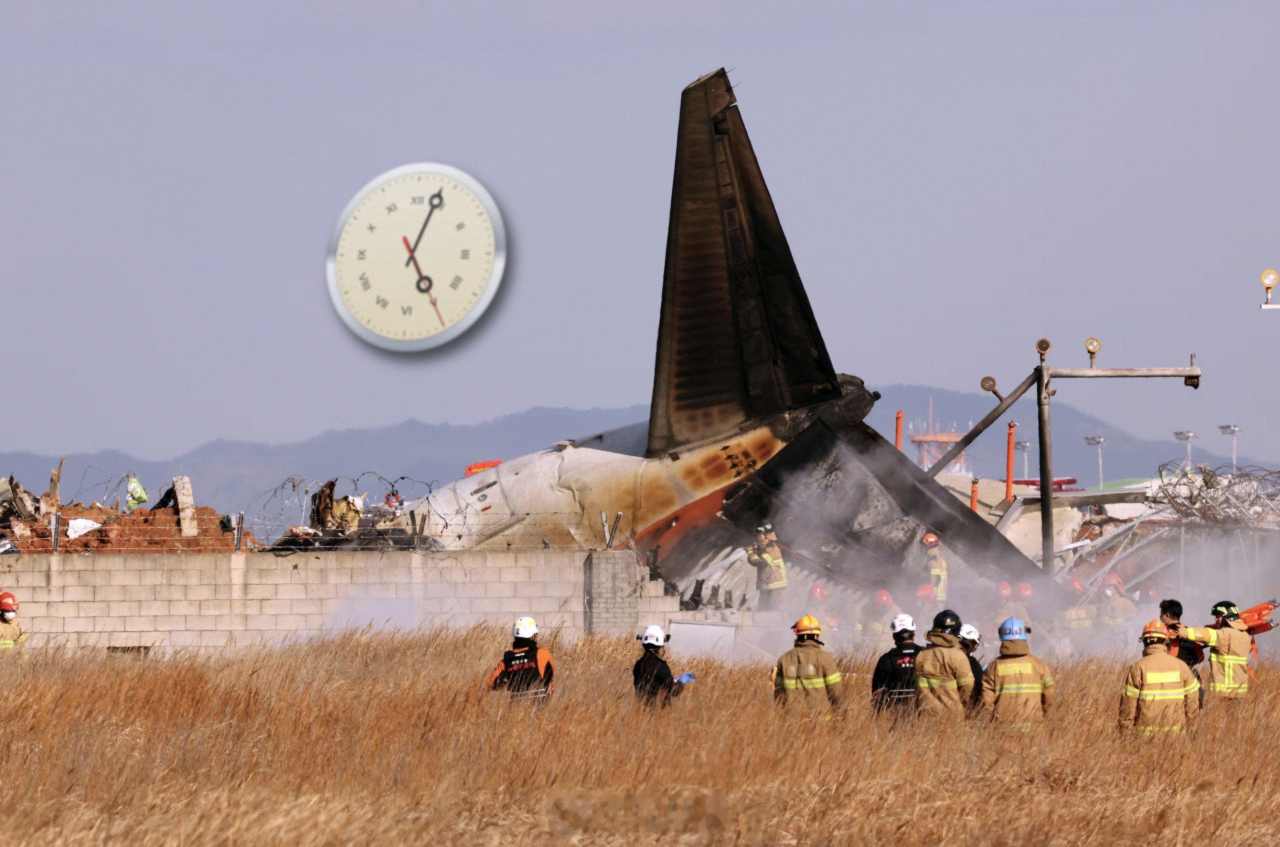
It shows 5h03m25s
